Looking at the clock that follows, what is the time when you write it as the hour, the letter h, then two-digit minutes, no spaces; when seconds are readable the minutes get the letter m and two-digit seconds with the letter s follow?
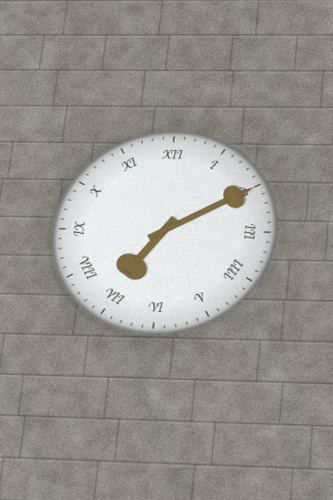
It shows 7h10
